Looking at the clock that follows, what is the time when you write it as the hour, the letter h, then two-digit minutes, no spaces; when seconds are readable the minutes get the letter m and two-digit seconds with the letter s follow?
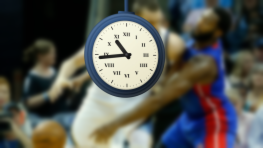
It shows 10h44
